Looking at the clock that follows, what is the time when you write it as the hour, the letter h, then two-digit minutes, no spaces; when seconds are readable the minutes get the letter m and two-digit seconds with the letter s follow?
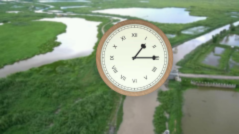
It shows 1h15
